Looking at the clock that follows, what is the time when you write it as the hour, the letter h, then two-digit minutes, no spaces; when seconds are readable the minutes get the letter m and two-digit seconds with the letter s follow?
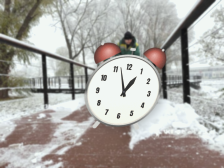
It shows 12h57
